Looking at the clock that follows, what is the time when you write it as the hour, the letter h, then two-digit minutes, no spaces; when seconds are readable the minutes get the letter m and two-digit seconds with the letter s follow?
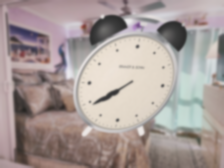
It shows 7h39
